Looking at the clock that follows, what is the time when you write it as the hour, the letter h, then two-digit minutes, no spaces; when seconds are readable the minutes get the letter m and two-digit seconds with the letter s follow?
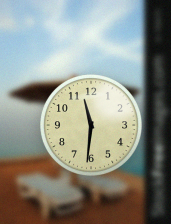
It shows 11h31
